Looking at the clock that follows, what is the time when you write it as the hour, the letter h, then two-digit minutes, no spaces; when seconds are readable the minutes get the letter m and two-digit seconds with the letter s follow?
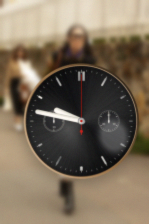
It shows 9h47
